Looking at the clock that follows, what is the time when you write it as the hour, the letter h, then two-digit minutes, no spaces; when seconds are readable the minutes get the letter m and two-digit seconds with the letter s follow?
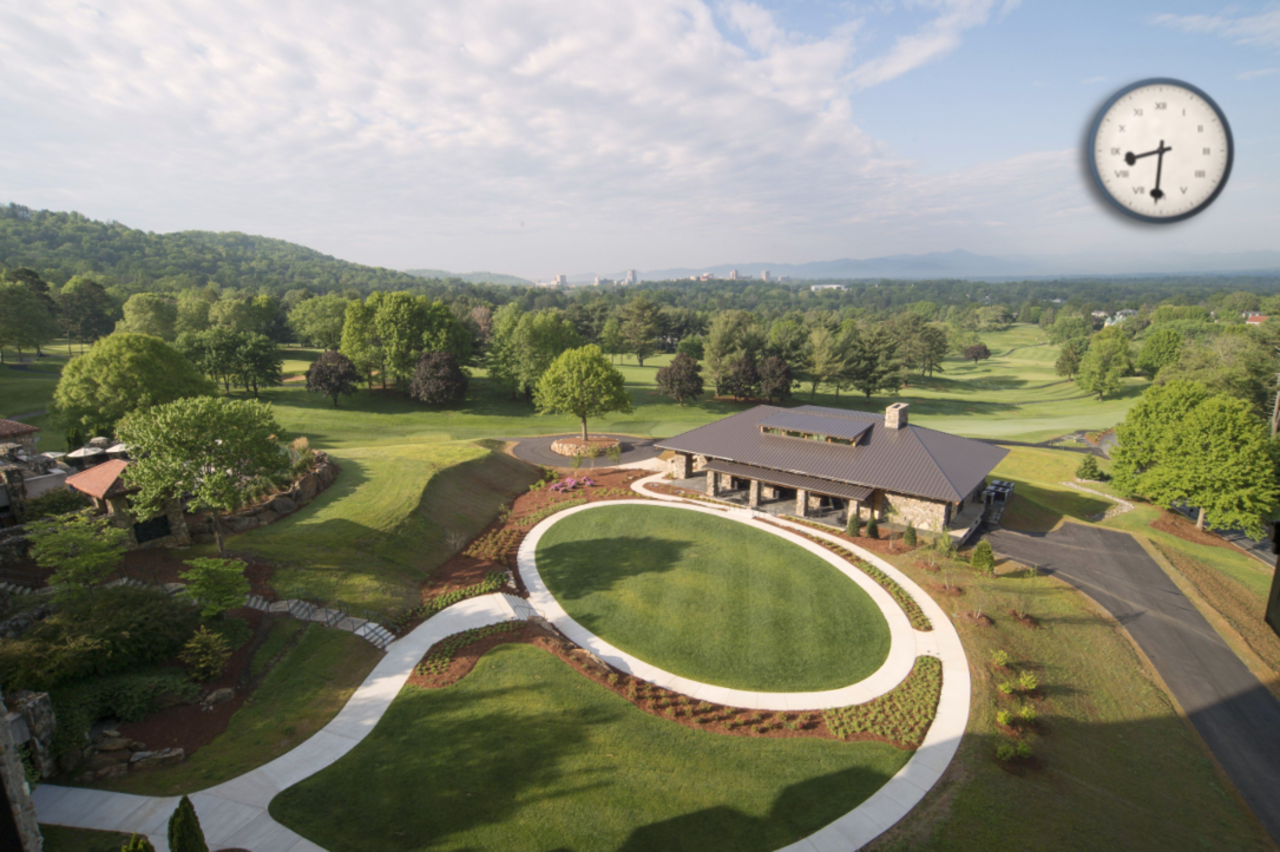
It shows 8h31
